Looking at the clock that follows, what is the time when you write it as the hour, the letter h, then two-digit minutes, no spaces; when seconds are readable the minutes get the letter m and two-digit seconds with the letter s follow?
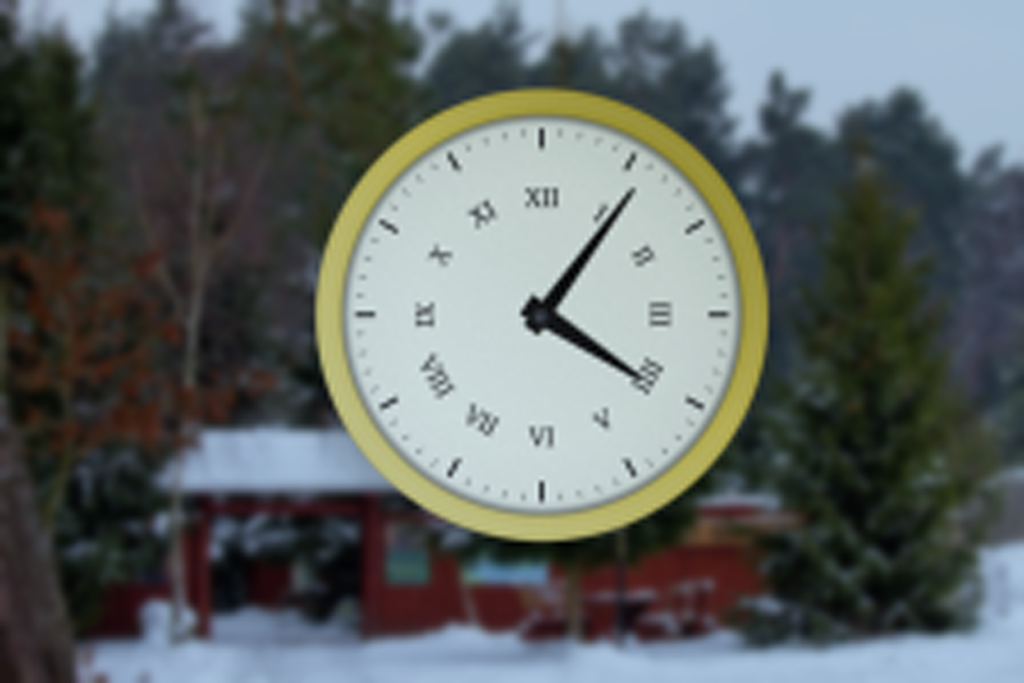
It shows 4h06
